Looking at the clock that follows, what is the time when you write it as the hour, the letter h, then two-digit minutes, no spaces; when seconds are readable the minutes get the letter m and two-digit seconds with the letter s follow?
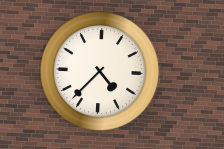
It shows 4h37
